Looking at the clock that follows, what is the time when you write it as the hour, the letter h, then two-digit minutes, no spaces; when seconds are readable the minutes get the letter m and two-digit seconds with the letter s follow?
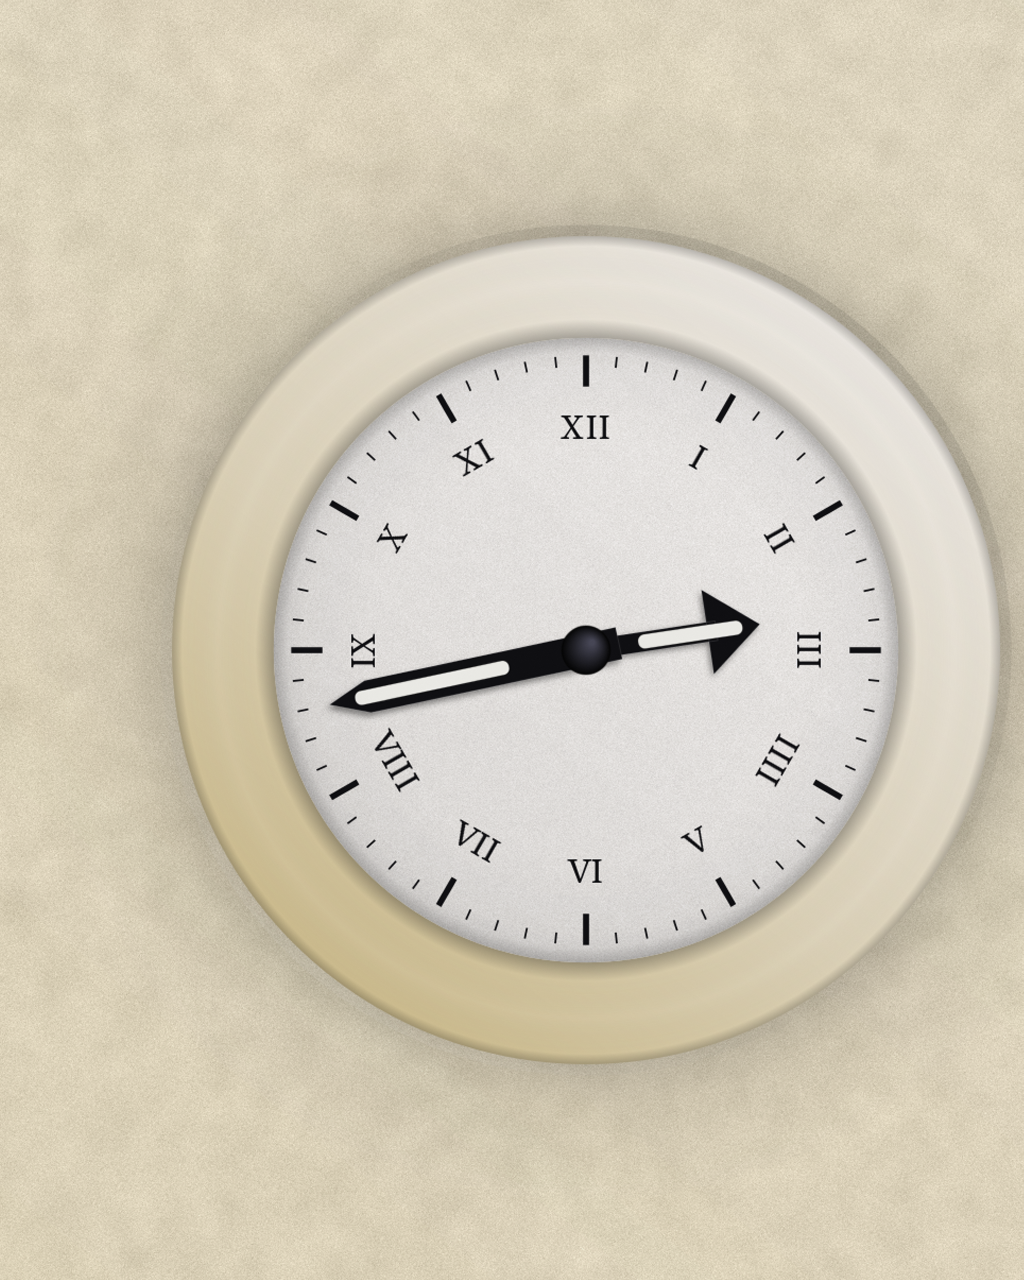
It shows 2h43
